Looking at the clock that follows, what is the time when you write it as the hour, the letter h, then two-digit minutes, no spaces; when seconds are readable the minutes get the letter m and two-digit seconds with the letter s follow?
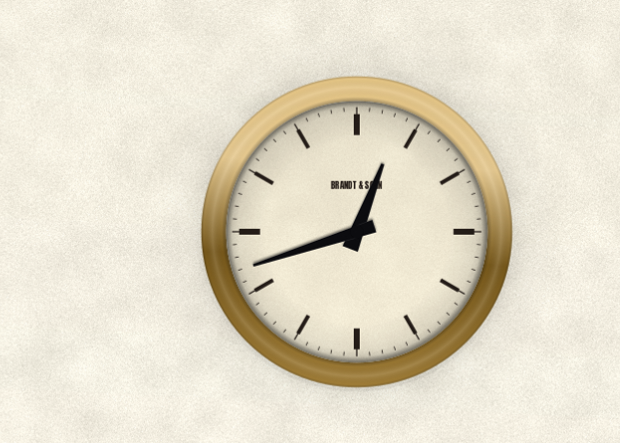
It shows 12h42
